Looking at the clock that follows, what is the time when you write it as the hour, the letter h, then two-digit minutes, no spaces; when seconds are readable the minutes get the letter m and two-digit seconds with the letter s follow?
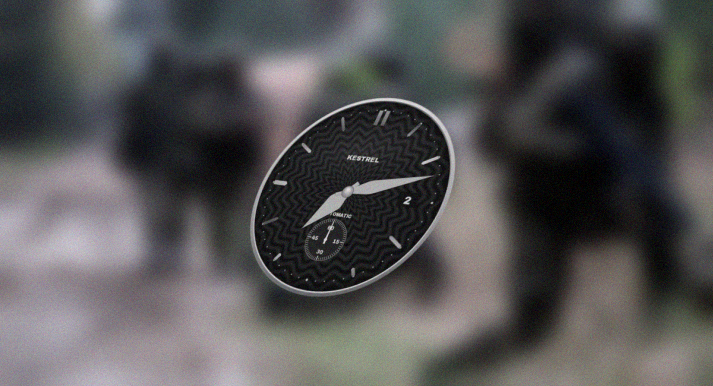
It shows 7h12
